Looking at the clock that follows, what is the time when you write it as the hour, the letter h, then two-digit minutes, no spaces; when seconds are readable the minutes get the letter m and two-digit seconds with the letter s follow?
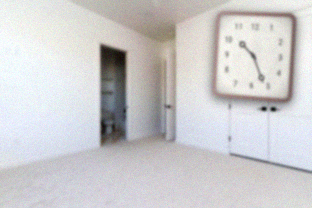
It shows 10h26
